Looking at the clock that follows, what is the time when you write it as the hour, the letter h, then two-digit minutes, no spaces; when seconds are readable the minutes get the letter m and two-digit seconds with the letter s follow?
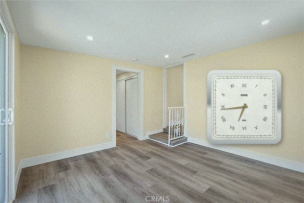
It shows 6h44
